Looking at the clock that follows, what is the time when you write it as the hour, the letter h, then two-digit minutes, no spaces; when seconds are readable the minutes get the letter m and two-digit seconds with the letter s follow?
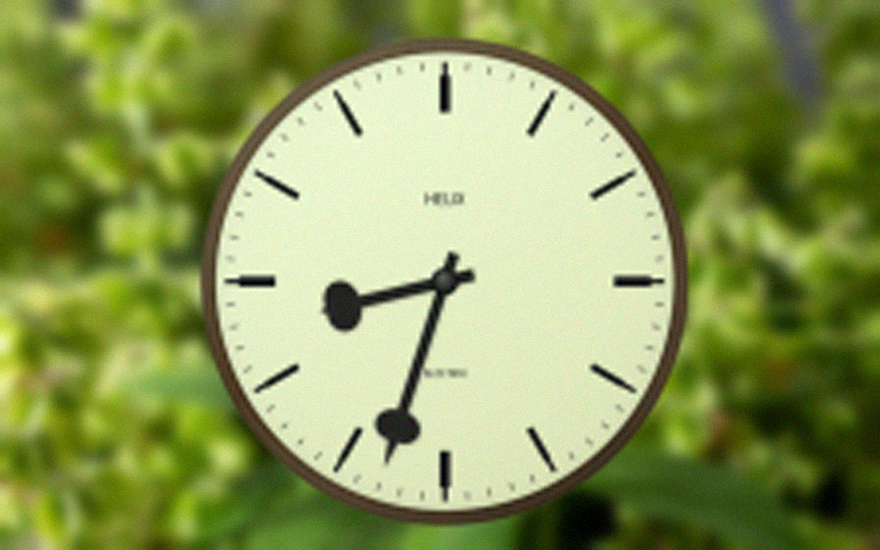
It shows 8h33
